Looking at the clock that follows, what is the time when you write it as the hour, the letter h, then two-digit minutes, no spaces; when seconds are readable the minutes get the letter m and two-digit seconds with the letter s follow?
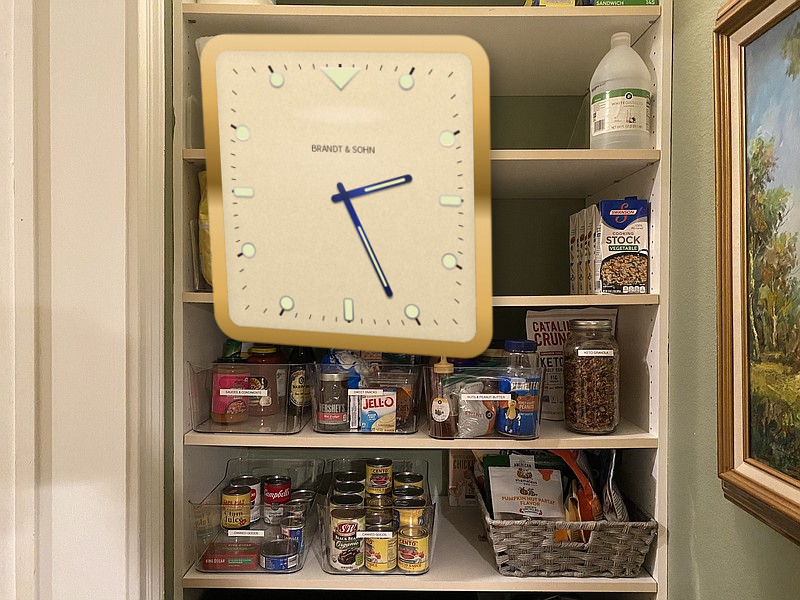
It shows 2h26
